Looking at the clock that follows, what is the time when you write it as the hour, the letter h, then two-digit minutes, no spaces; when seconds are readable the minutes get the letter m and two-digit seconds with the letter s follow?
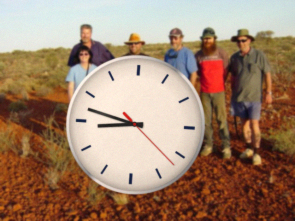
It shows 8h47m22s
